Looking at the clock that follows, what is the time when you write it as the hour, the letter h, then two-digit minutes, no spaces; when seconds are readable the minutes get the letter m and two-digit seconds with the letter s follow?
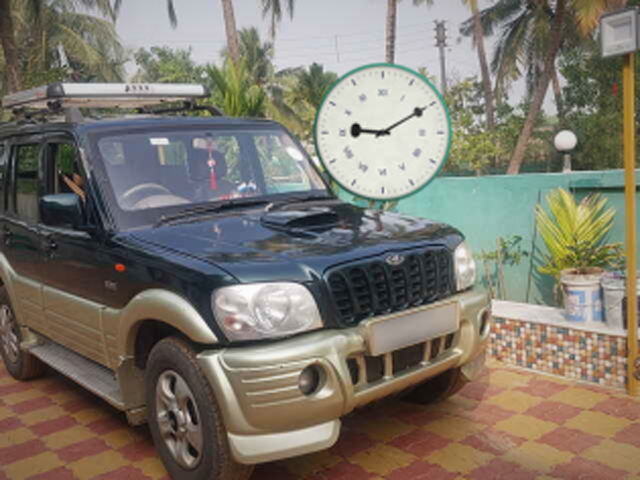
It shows 9h10
